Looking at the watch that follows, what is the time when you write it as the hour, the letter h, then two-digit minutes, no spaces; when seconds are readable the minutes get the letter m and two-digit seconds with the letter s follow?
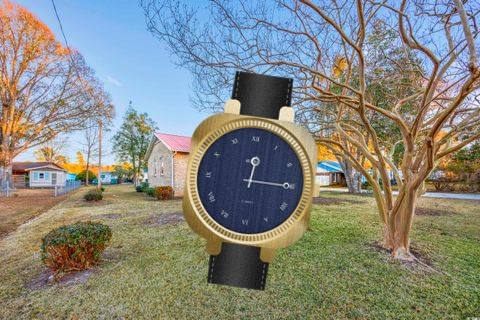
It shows 12h15
